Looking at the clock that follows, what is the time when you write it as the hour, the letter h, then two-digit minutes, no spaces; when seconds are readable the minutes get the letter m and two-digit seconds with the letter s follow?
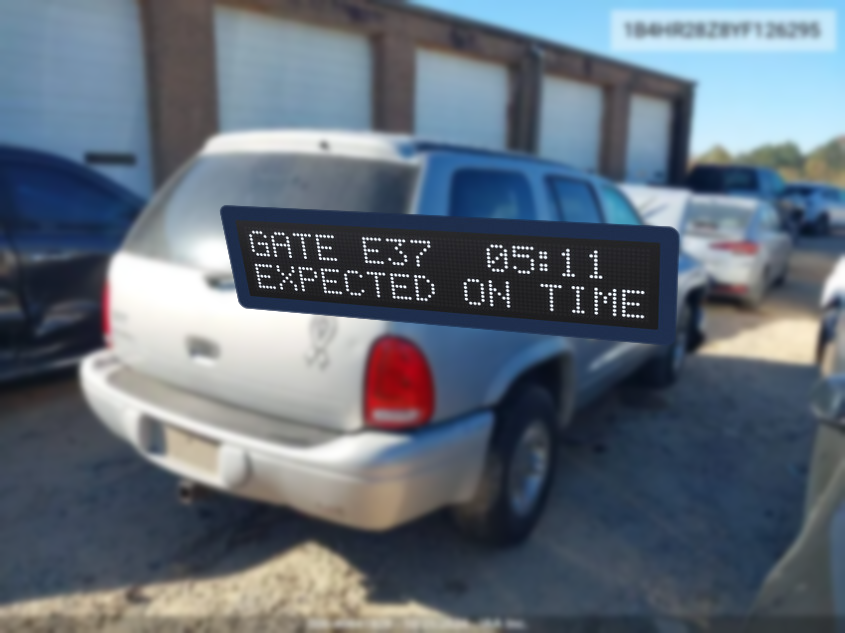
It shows 5h11
